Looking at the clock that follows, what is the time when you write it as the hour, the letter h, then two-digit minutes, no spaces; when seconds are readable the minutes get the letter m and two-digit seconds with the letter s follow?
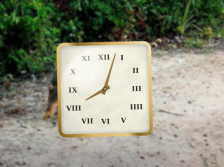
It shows 8h03
